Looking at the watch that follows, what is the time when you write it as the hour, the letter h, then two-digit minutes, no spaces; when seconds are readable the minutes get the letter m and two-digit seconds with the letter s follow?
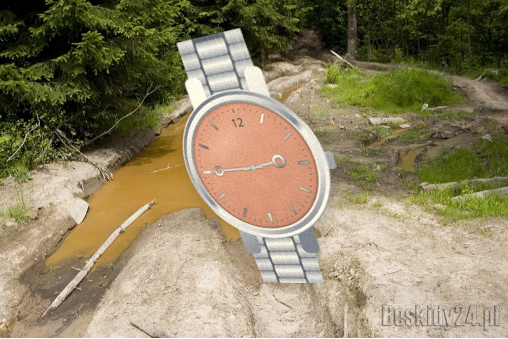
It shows 2h45
